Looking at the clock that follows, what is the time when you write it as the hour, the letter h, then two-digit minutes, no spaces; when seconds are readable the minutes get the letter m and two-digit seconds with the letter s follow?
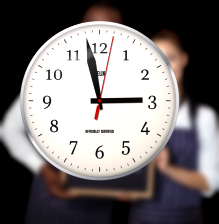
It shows 2h58m02s
